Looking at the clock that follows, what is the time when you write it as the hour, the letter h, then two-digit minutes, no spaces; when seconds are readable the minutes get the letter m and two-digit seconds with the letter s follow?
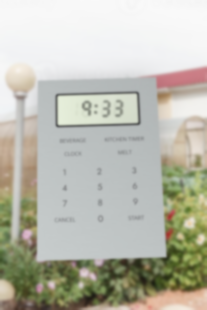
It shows 9h33
